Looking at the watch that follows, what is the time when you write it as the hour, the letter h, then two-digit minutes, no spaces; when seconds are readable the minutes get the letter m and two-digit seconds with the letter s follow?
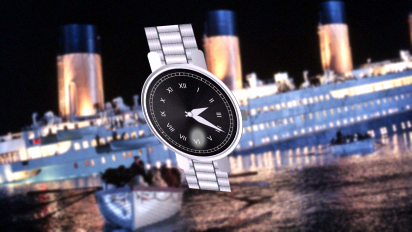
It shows 2h20
